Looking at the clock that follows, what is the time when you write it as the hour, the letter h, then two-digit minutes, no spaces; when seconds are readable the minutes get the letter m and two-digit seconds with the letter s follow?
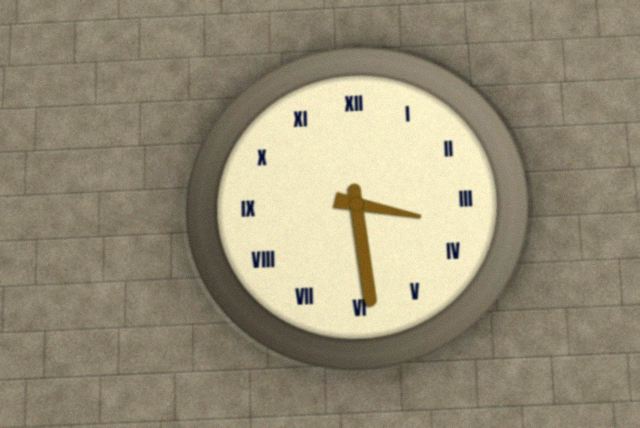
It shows 3h29
